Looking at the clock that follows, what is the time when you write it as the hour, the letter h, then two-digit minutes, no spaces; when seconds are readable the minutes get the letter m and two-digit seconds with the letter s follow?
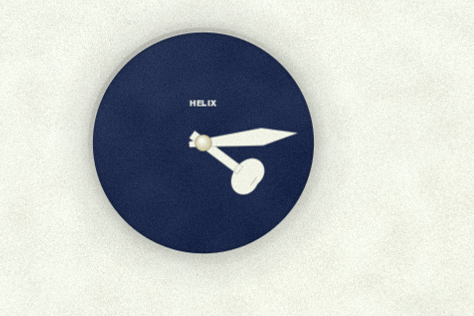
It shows 4h14
